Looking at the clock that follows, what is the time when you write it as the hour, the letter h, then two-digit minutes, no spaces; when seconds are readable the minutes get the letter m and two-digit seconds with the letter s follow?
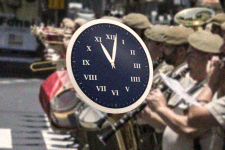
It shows 11h02
